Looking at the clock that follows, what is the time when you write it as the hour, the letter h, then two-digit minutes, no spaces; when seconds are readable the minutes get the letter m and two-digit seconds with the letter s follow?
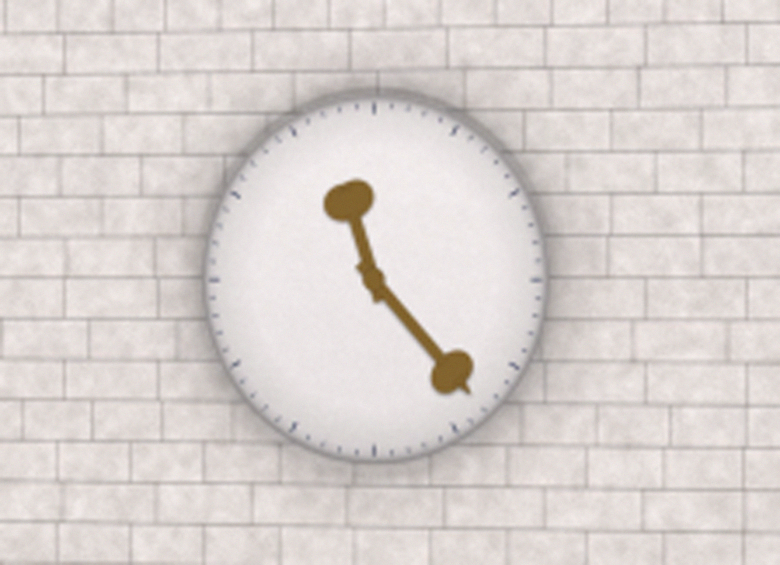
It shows 11h23
